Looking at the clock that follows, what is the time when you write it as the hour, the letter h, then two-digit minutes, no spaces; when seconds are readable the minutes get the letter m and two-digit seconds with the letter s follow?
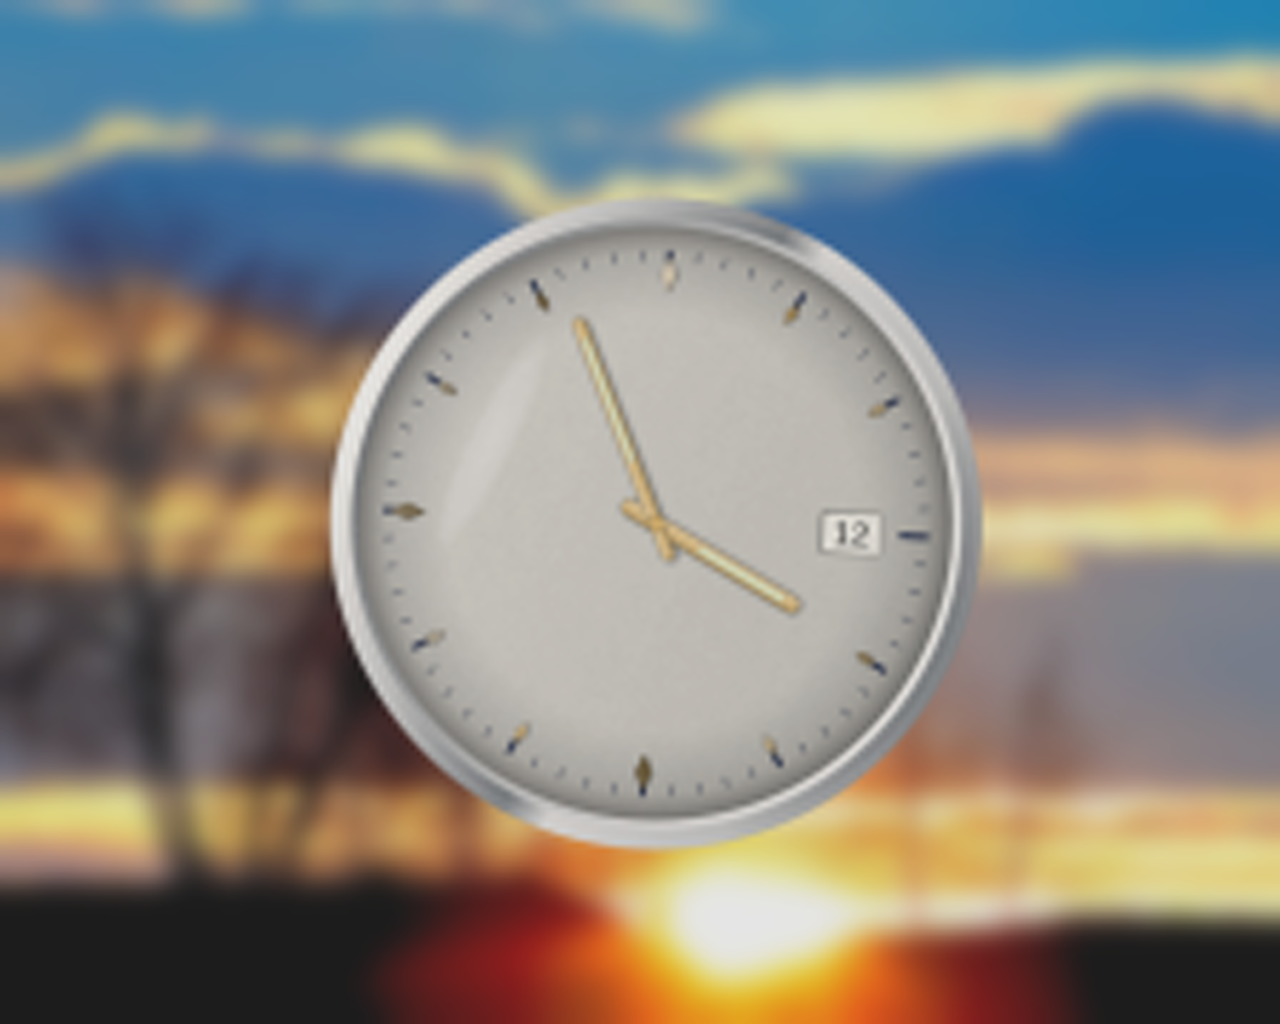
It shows 3h56
